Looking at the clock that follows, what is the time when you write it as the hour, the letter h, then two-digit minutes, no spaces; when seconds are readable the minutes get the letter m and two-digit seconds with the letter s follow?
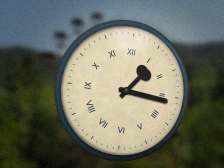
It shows 1h16
